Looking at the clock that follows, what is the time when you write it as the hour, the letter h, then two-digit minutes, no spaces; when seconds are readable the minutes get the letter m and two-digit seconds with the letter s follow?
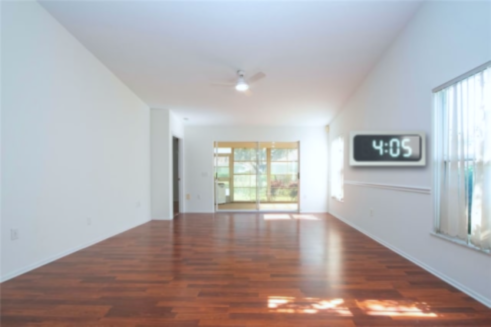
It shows 4h05
